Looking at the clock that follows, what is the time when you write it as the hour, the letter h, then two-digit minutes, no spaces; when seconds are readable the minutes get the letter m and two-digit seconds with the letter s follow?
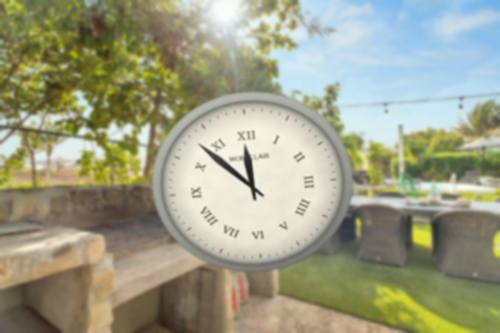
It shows 11h53
